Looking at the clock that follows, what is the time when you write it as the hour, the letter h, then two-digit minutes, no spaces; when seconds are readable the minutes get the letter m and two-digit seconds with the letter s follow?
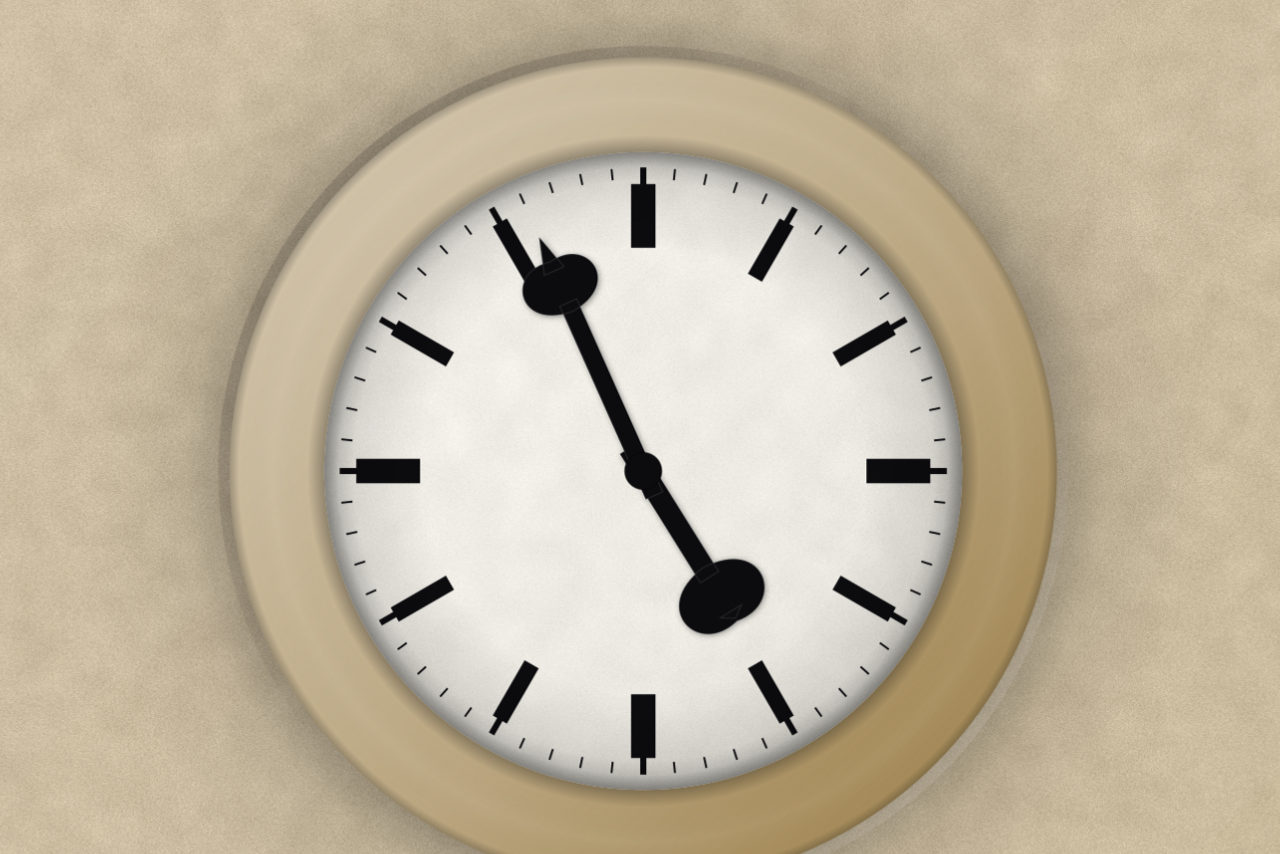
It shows 4h56
